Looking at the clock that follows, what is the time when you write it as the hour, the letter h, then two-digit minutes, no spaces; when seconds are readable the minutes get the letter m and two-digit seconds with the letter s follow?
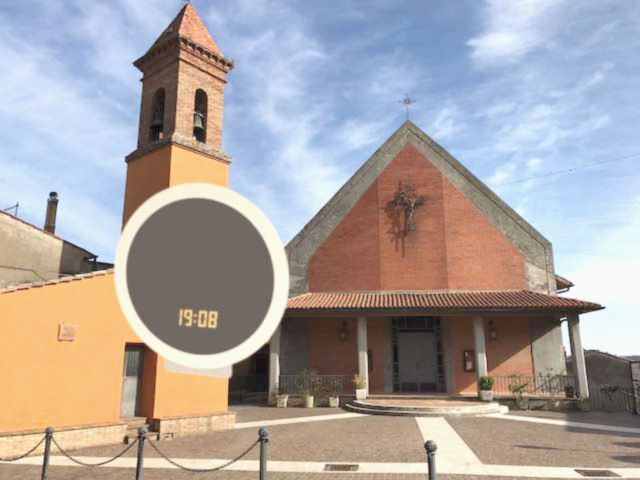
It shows 19h08
